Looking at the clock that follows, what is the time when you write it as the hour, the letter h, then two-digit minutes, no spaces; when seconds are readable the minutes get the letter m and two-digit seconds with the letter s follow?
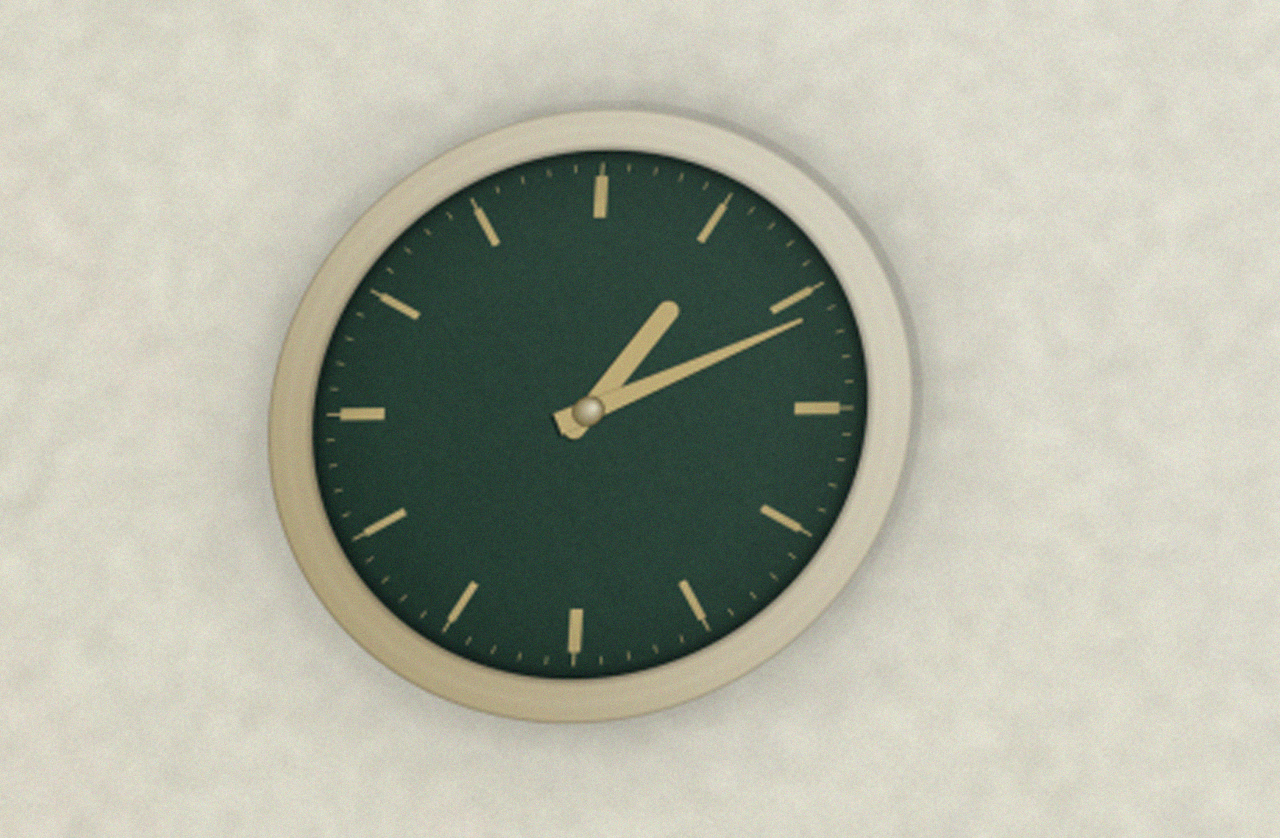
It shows 1h11
